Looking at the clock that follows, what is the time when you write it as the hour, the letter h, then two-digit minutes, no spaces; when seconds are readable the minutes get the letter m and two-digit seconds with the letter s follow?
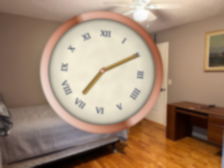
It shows 7h10
